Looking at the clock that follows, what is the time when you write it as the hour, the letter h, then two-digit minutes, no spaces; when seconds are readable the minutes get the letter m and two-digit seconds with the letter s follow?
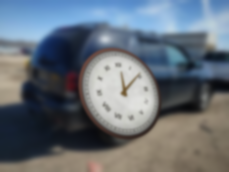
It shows 12h09
